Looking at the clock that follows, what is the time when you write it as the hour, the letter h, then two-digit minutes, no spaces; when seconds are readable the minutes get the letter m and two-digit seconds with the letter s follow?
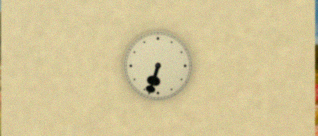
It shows 6h33
